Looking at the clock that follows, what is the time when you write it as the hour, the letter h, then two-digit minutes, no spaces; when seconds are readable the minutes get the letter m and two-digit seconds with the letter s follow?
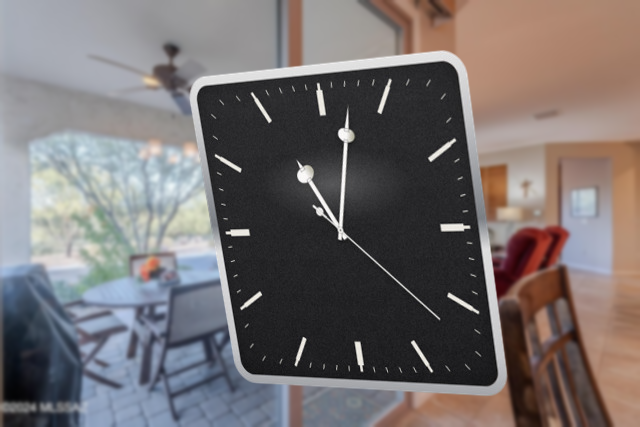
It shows 11h02m22s
